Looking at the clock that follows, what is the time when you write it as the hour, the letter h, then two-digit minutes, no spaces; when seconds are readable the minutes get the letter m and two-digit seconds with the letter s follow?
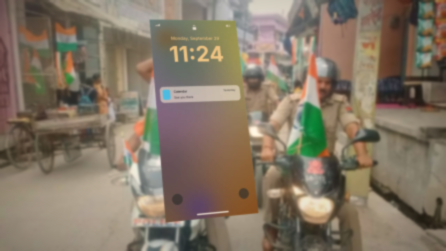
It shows 11h24
